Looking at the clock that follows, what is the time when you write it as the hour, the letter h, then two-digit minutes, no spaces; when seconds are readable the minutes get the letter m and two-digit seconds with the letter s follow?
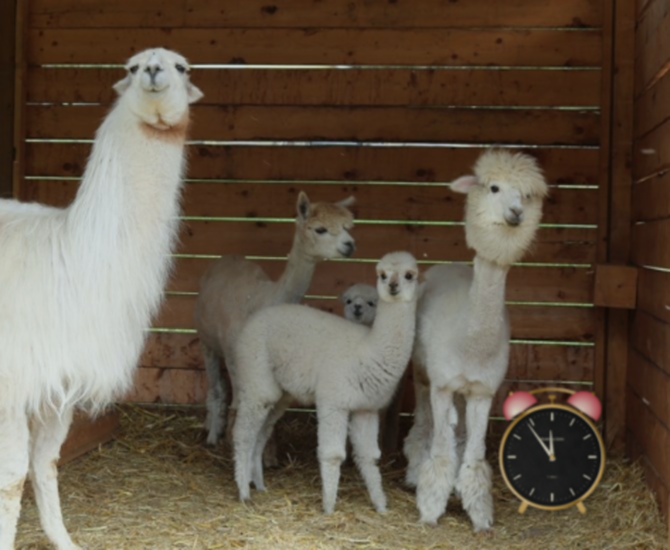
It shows 11h54
